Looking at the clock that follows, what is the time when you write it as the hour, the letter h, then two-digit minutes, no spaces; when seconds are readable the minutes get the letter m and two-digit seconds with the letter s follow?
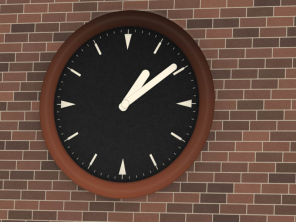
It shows 1h09
